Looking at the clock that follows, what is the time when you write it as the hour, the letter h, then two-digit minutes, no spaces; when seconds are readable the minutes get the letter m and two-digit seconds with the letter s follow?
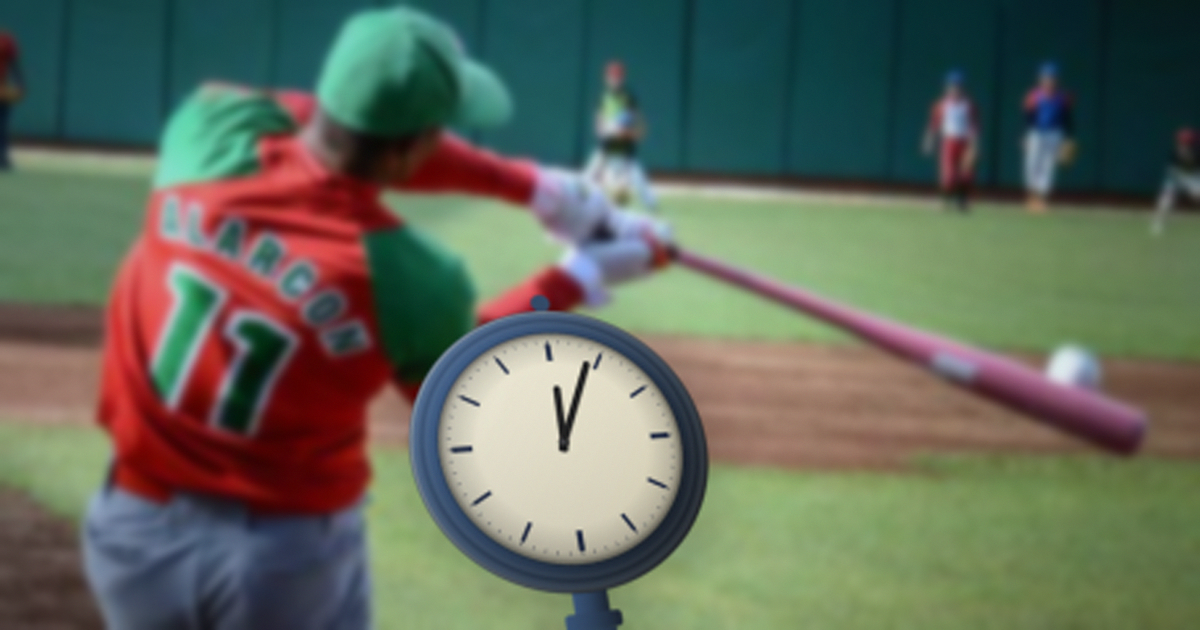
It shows 12h04
